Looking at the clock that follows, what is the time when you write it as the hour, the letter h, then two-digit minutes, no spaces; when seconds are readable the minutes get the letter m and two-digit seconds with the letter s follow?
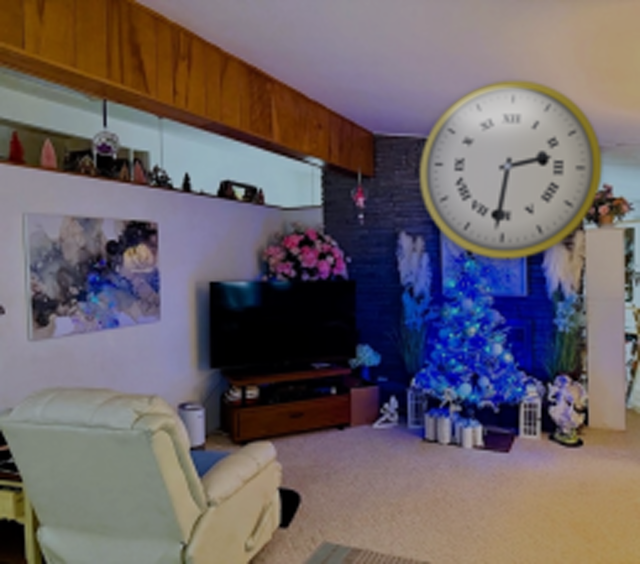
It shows 2h31
